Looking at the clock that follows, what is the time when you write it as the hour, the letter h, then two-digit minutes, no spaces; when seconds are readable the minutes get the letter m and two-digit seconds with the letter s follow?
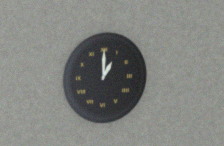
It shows 1h00
